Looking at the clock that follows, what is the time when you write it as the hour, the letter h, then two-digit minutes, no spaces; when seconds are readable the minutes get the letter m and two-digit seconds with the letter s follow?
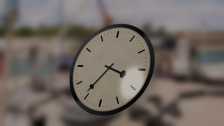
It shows 3h36
